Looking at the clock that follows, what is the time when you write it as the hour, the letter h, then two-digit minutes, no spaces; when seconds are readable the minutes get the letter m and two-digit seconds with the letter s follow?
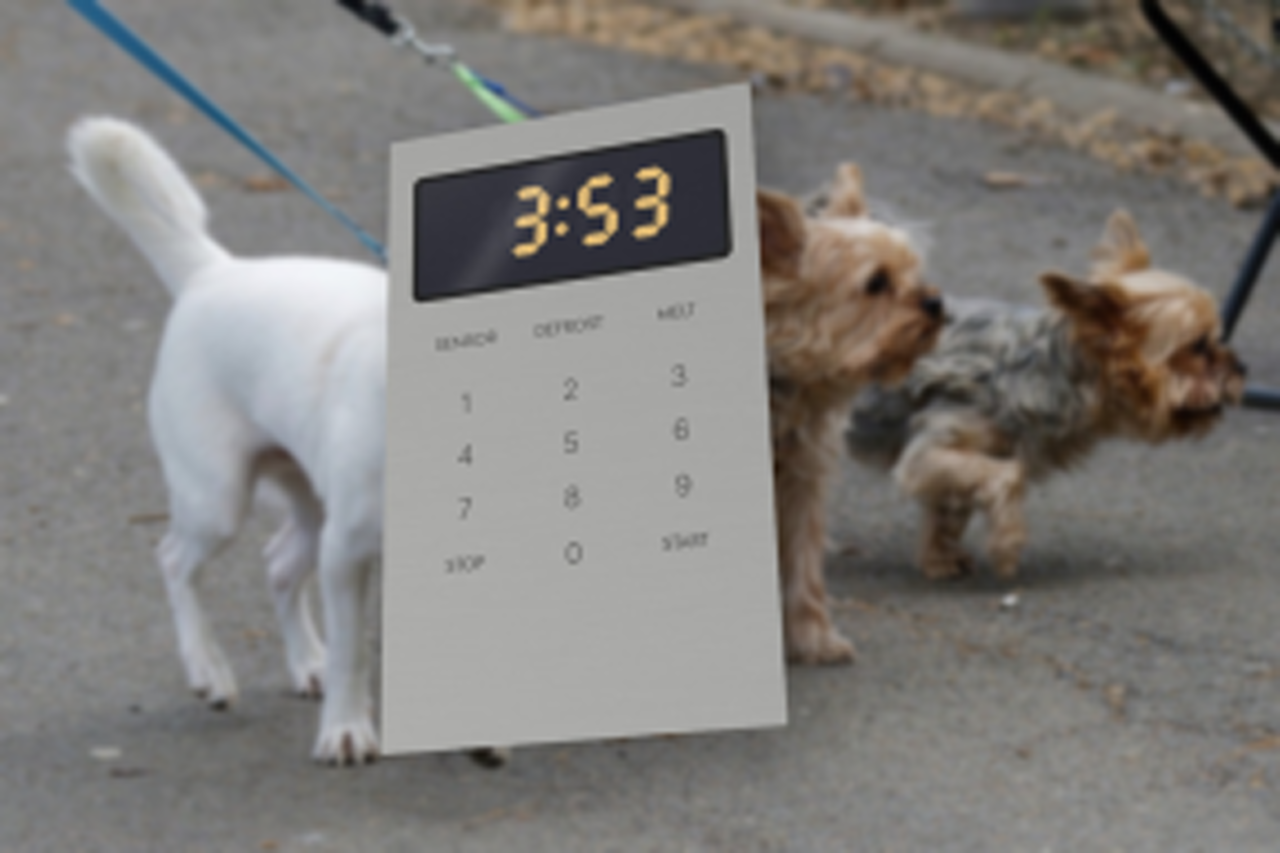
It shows 3h53
